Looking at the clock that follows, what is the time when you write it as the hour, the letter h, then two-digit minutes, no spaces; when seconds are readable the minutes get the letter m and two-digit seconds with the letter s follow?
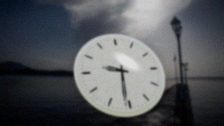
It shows 9h31
